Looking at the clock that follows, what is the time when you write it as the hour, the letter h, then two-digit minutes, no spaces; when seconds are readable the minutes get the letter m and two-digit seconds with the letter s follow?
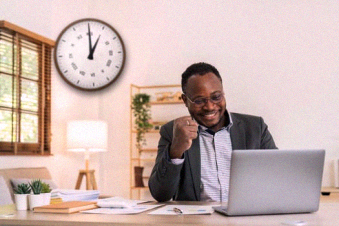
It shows 1h00
